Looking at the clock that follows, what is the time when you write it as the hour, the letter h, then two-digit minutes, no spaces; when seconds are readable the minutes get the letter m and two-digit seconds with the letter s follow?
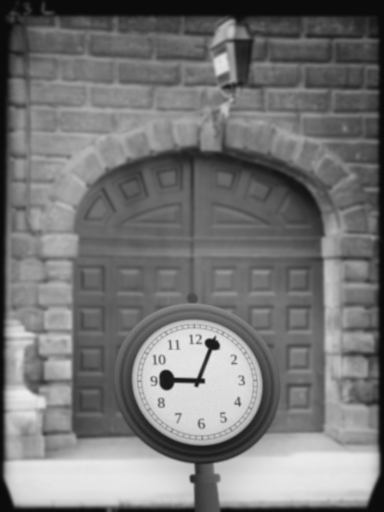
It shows 9h04
